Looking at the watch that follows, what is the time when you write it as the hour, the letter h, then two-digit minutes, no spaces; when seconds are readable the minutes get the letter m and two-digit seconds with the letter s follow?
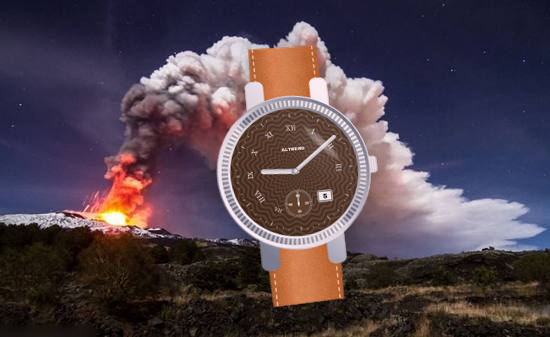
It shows 9h09
